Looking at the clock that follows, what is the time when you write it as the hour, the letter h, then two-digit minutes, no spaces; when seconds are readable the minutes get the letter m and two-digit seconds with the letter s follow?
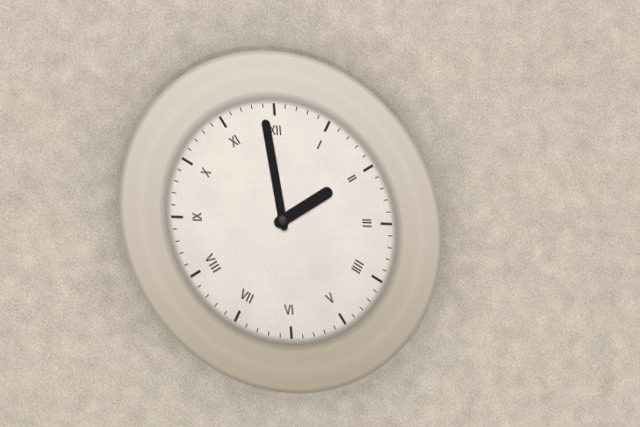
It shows 1h59
